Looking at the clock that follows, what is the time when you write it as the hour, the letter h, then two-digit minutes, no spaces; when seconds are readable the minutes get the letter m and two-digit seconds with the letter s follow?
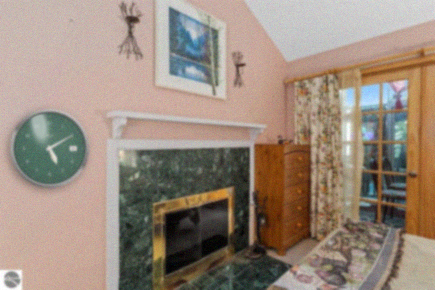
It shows 5h10
